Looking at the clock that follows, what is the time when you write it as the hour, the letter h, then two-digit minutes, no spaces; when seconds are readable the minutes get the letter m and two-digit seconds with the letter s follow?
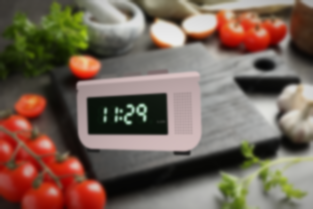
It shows 11h29
